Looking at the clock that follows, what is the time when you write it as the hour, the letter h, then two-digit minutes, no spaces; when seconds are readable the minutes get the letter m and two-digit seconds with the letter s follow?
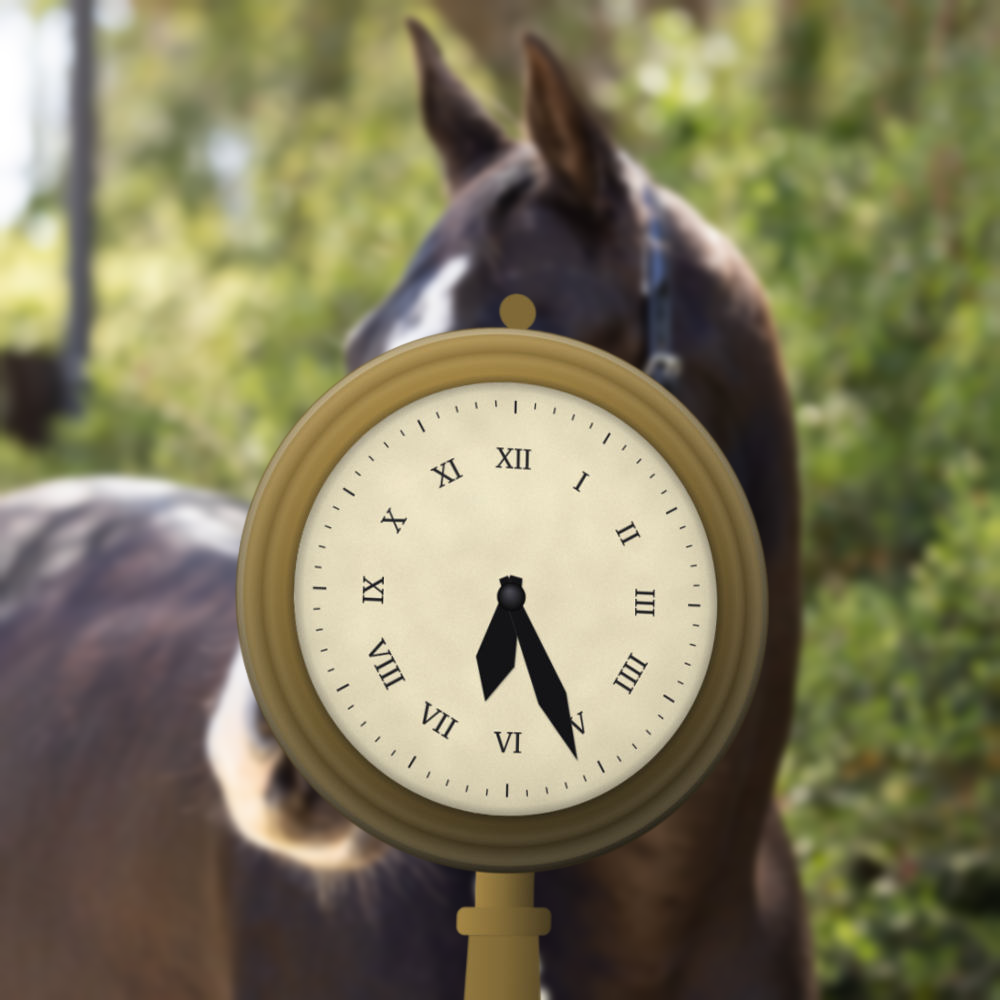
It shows 6h26
